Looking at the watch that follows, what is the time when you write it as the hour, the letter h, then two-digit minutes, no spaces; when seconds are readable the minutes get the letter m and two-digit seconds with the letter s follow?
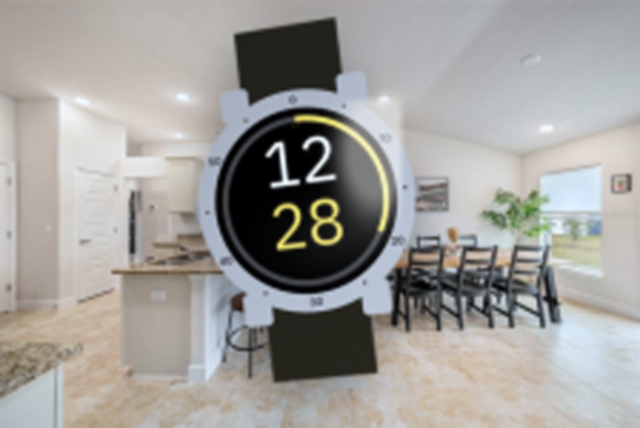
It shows 12h28
